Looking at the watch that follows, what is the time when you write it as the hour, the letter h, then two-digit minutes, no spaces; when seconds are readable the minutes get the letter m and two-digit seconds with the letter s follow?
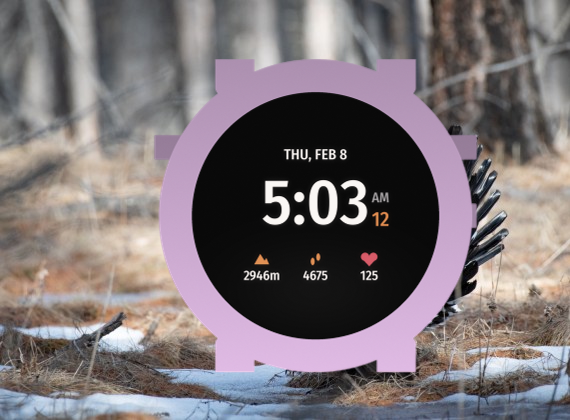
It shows 5h03m12s
